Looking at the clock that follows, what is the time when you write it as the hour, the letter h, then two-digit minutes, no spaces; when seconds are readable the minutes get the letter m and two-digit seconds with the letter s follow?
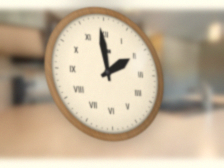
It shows 1h59
